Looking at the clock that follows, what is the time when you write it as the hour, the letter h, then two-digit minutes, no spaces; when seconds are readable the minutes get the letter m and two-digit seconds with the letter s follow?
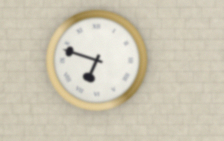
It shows 6h48
